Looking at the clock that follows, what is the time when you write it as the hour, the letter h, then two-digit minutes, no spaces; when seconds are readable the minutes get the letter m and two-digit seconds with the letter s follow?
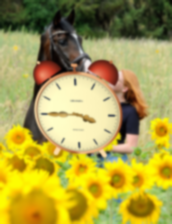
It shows 3h45
